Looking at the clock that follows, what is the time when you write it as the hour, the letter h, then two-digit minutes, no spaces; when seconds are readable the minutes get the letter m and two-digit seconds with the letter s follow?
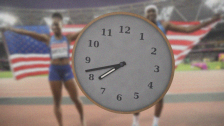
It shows 7h42
